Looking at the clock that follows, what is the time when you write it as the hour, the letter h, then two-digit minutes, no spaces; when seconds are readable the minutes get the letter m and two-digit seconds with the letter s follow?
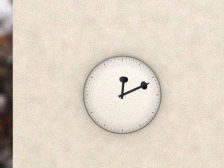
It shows 12h11
